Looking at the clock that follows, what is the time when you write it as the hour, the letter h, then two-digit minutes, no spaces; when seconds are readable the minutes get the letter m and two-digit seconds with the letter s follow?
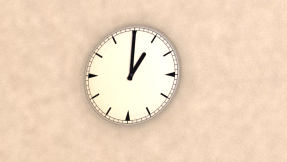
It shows 1h00
